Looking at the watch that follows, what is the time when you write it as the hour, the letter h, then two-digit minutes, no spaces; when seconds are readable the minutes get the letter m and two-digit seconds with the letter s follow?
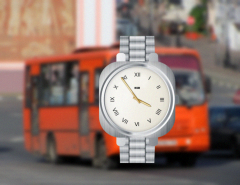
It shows 3h54
